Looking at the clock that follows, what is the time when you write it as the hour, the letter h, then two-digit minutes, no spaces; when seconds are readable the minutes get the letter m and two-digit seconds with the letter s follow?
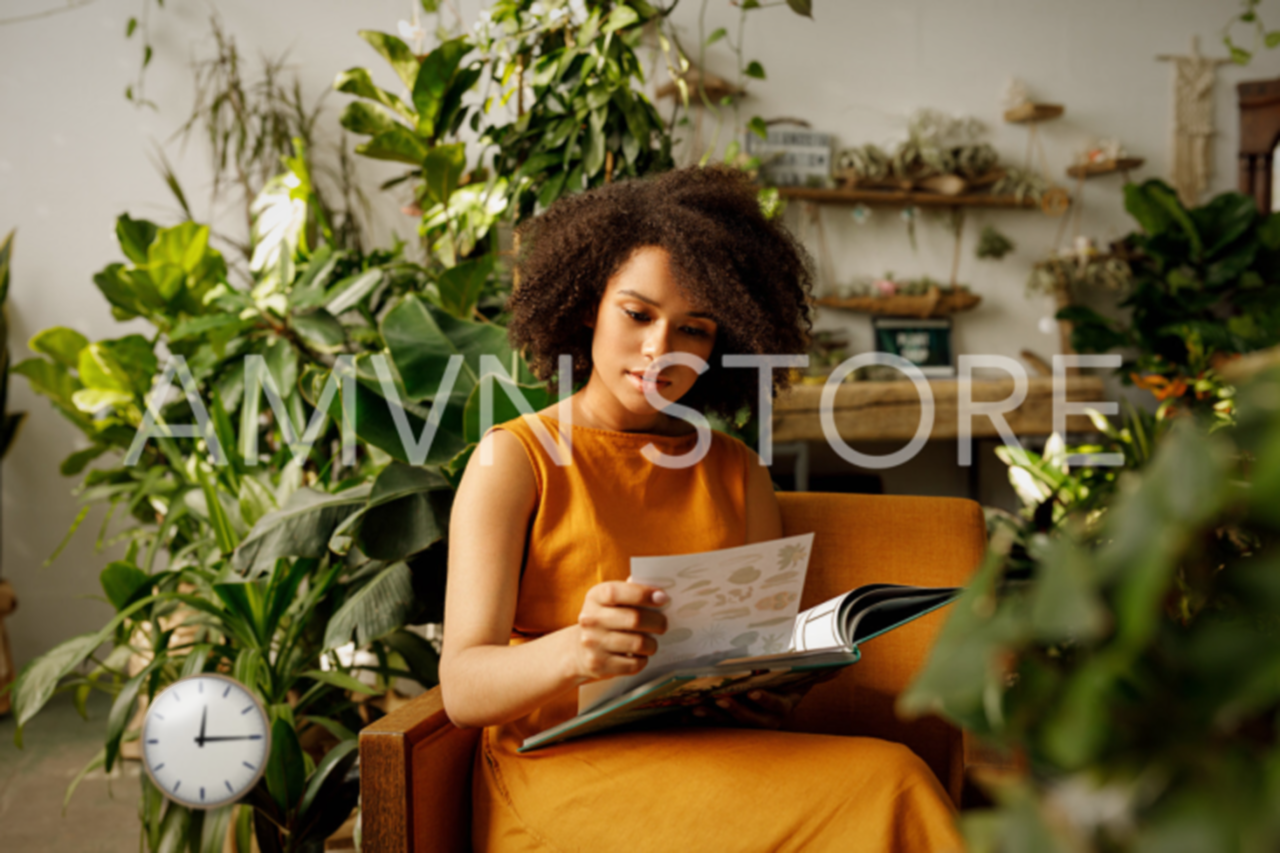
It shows 12h15
